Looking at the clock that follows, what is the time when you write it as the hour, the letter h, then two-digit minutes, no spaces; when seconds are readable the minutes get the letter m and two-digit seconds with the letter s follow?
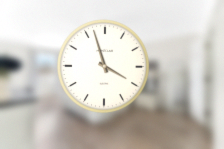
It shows 3h57
